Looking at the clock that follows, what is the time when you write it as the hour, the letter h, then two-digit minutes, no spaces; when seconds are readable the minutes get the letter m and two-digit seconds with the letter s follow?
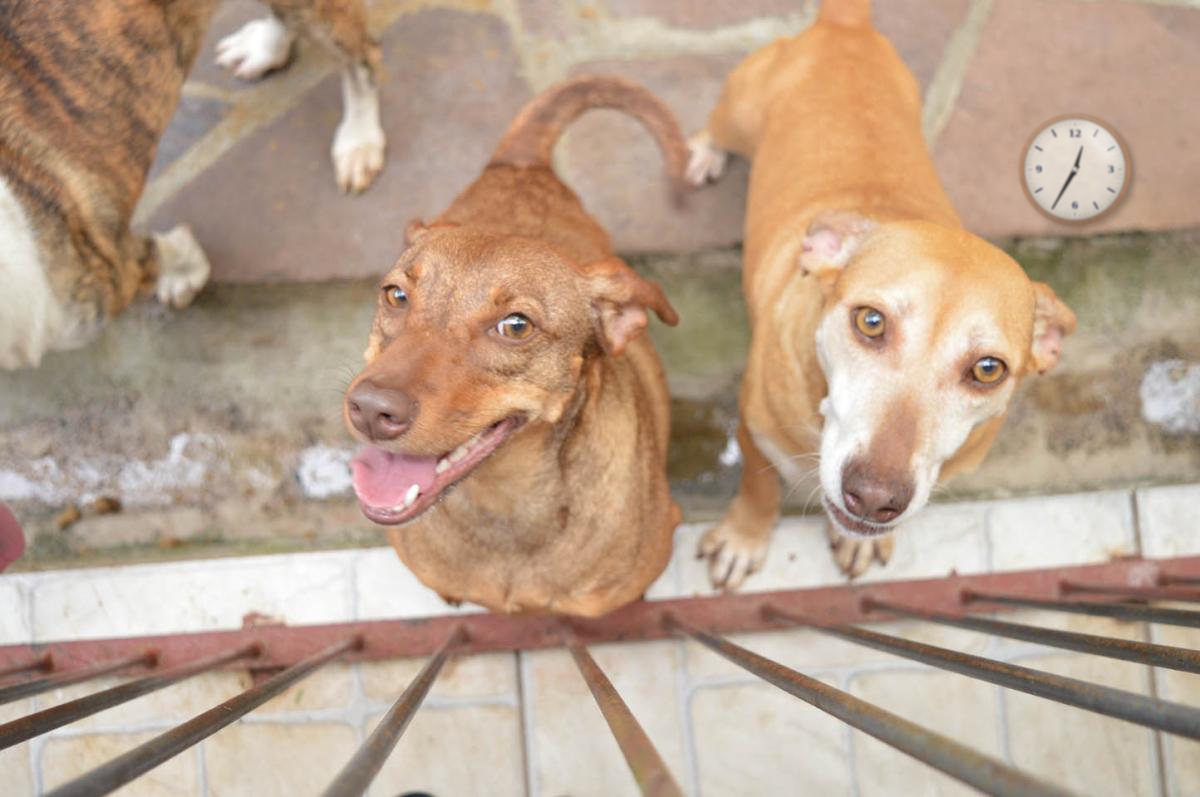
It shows 12h35
